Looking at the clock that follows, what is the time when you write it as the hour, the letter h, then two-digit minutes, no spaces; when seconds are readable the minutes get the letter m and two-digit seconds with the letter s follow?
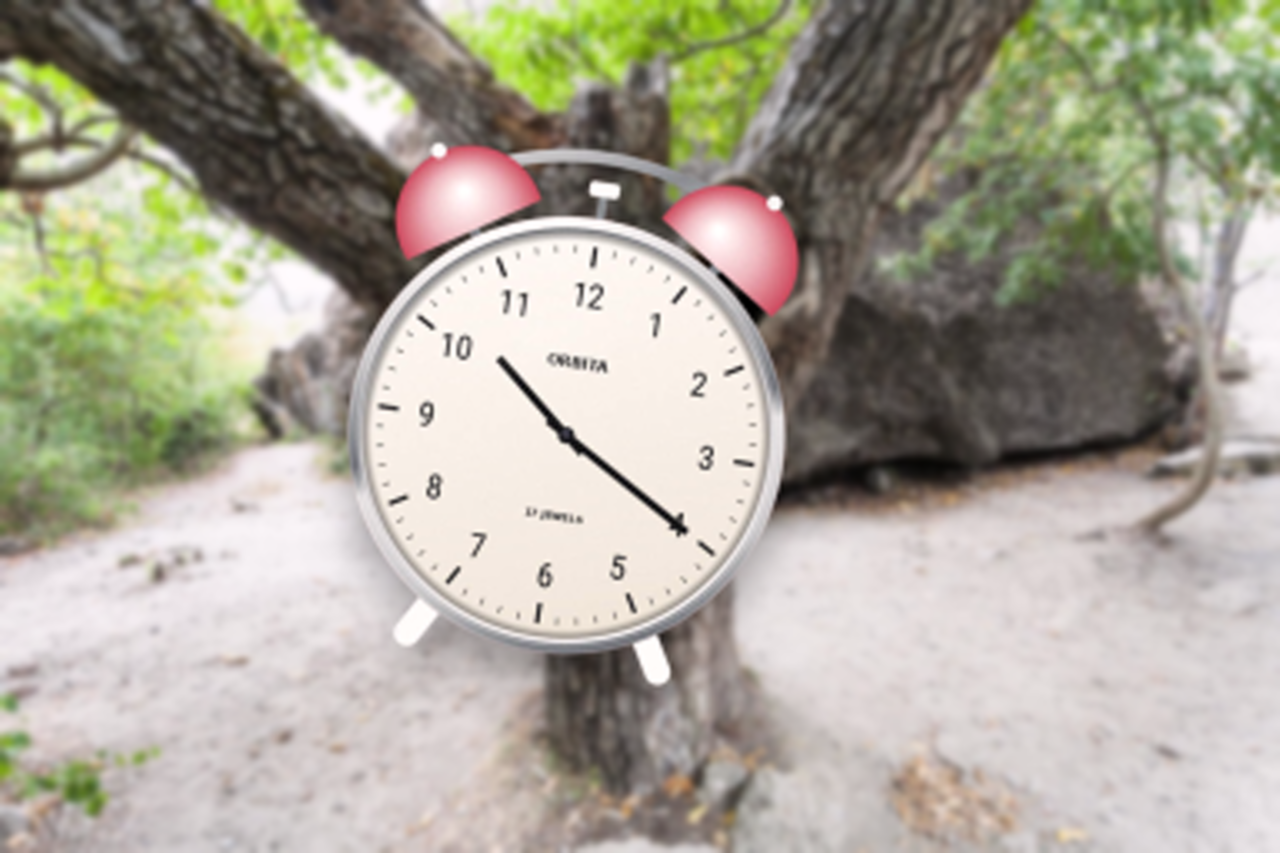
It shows 10h20
